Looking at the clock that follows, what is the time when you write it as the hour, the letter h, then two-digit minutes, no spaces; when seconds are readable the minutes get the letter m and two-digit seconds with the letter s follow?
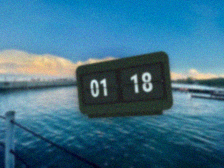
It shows 1h18
